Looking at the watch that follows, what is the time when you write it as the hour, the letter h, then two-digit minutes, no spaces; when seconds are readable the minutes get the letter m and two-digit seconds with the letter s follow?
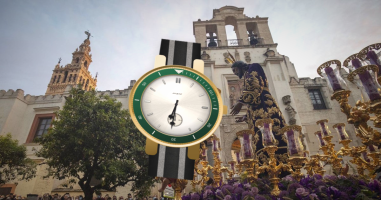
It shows 6h31
